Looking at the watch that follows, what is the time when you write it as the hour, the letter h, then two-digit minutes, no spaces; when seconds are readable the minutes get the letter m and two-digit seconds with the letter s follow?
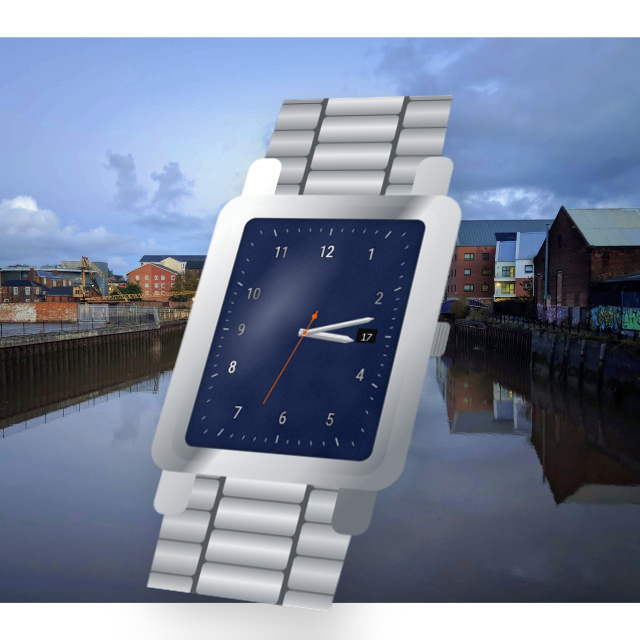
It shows 3h12m33s
